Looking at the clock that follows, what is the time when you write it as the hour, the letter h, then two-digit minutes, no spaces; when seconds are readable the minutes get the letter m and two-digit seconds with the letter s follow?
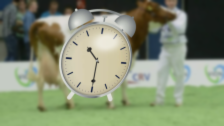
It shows 10h30
